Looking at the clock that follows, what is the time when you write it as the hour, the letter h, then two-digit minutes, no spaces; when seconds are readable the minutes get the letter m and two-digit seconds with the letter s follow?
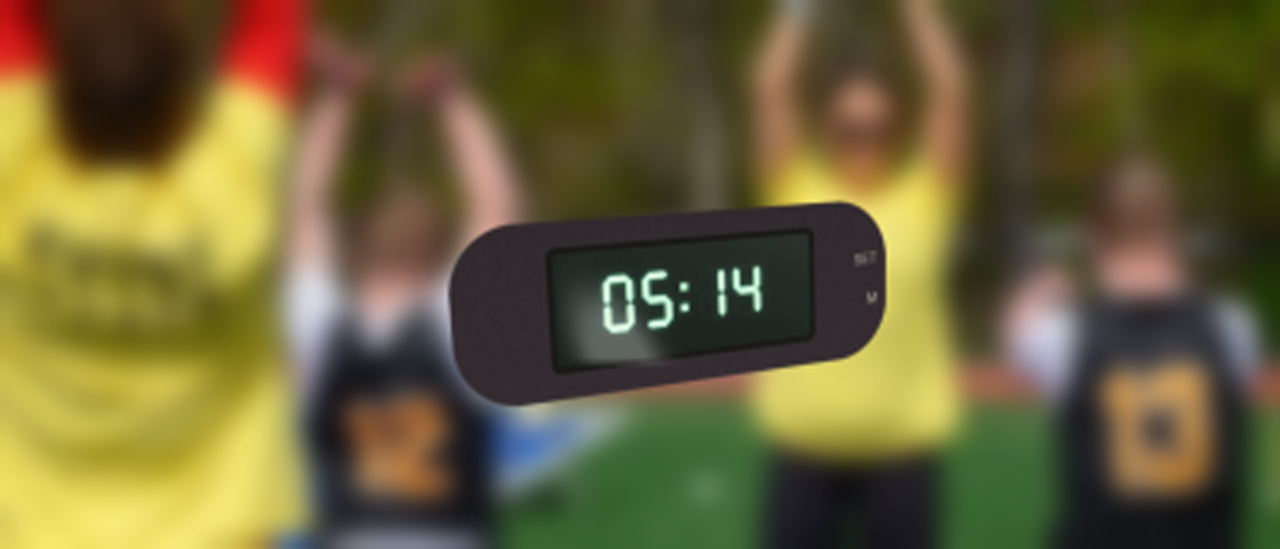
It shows 5h14
